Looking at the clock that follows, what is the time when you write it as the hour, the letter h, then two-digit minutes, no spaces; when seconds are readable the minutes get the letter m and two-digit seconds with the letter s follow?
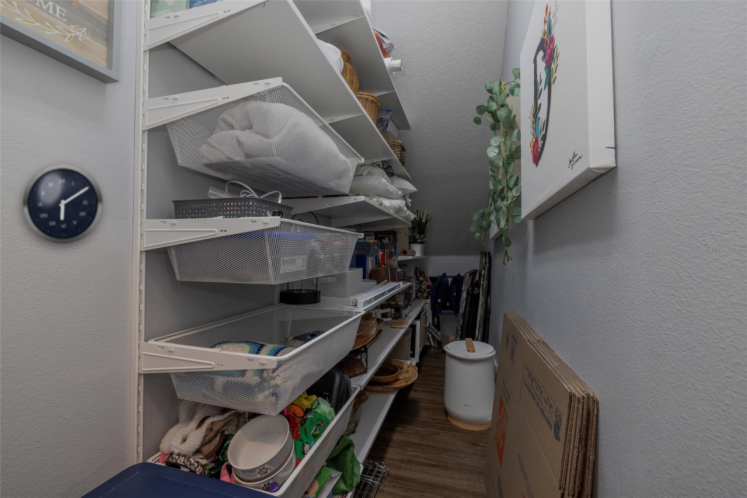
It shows 6h10
